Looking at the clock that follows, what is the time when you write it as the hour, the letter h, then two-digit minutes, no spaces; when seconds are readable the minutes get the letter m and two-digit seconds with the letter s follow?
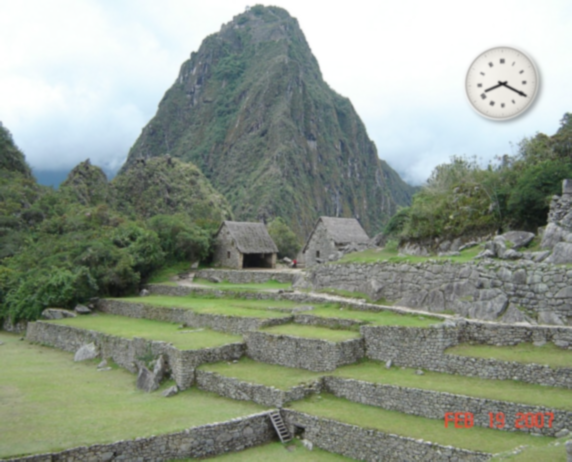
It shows 8h20
